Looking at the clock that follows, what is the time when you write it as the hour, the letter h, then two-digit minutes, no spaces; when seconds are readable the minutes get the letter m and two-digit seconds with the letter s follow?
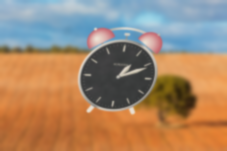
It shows 1h11
